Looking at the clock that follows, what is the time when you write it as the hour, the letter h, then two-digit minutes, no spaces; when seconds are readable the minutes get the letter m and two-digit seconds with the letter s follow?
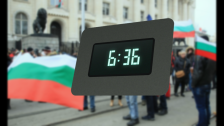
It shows 6h36
